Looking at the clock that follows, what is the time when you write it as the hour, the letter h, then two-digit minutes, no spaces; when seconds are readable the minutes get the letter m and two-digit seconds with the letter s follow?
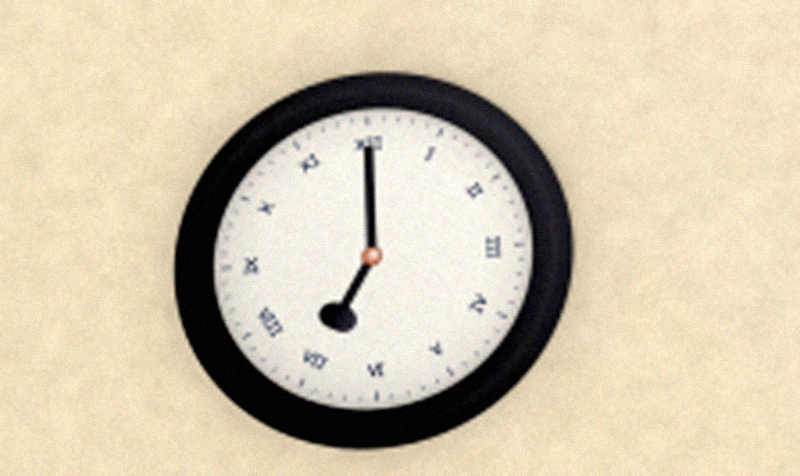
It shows 7h00
